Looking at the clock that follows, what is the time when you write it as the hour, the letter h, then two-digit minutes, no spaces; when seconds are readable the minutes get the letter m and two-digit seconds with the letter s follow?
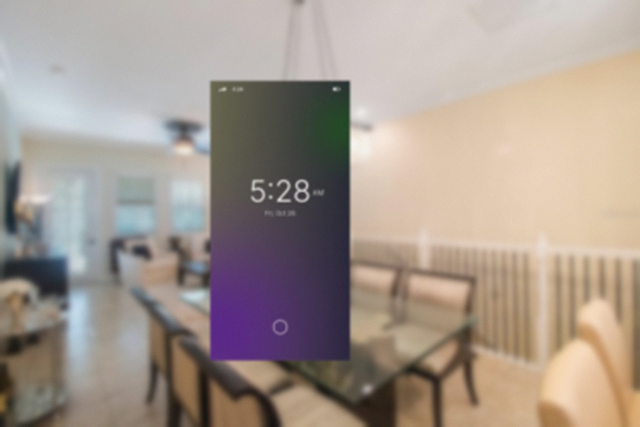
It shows 5h28
